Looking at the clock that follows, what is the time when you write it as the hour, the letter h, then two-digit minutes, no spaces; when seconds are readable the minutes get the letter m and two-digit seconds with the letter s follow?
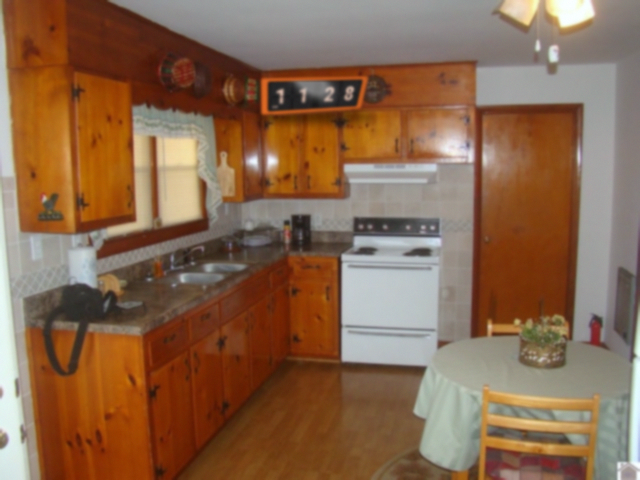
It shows 11h28
